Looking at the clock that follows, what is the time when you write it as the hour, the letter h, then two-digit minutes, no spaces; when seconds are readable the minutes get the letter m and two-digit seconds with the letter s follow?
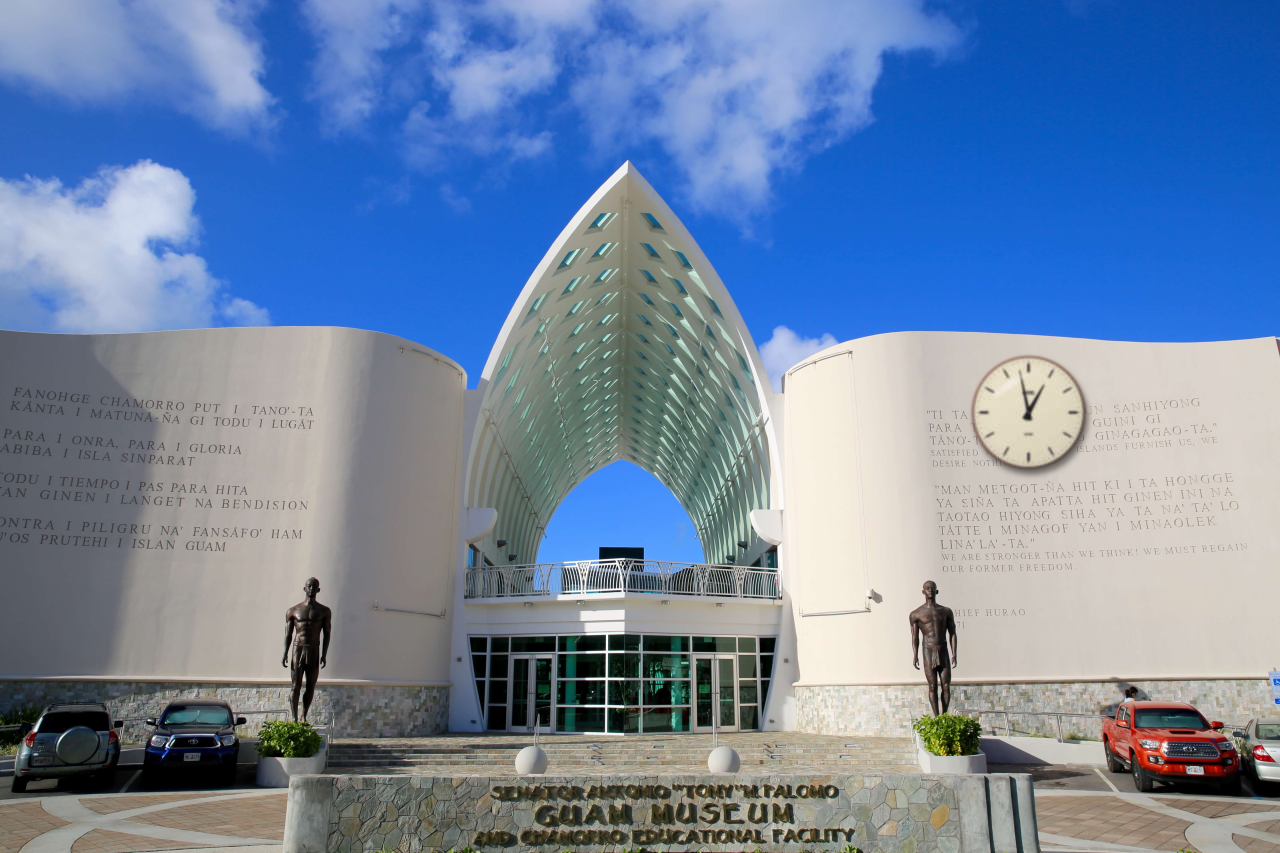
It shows 12h58
